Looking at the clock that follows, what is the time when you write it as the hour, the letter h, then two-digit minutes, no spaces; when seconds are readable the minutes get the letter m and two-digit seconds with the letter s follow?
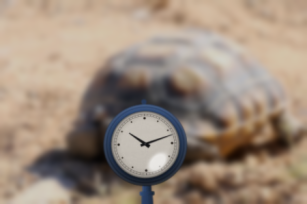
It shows 10h12
